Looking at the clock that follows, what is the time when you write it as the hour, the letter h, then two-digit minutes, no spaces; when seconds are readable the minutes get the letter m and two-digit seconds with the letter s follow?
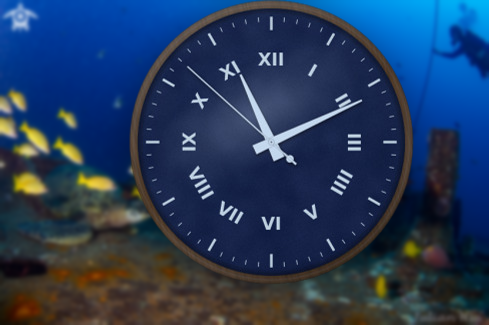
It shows 11h10m52s
